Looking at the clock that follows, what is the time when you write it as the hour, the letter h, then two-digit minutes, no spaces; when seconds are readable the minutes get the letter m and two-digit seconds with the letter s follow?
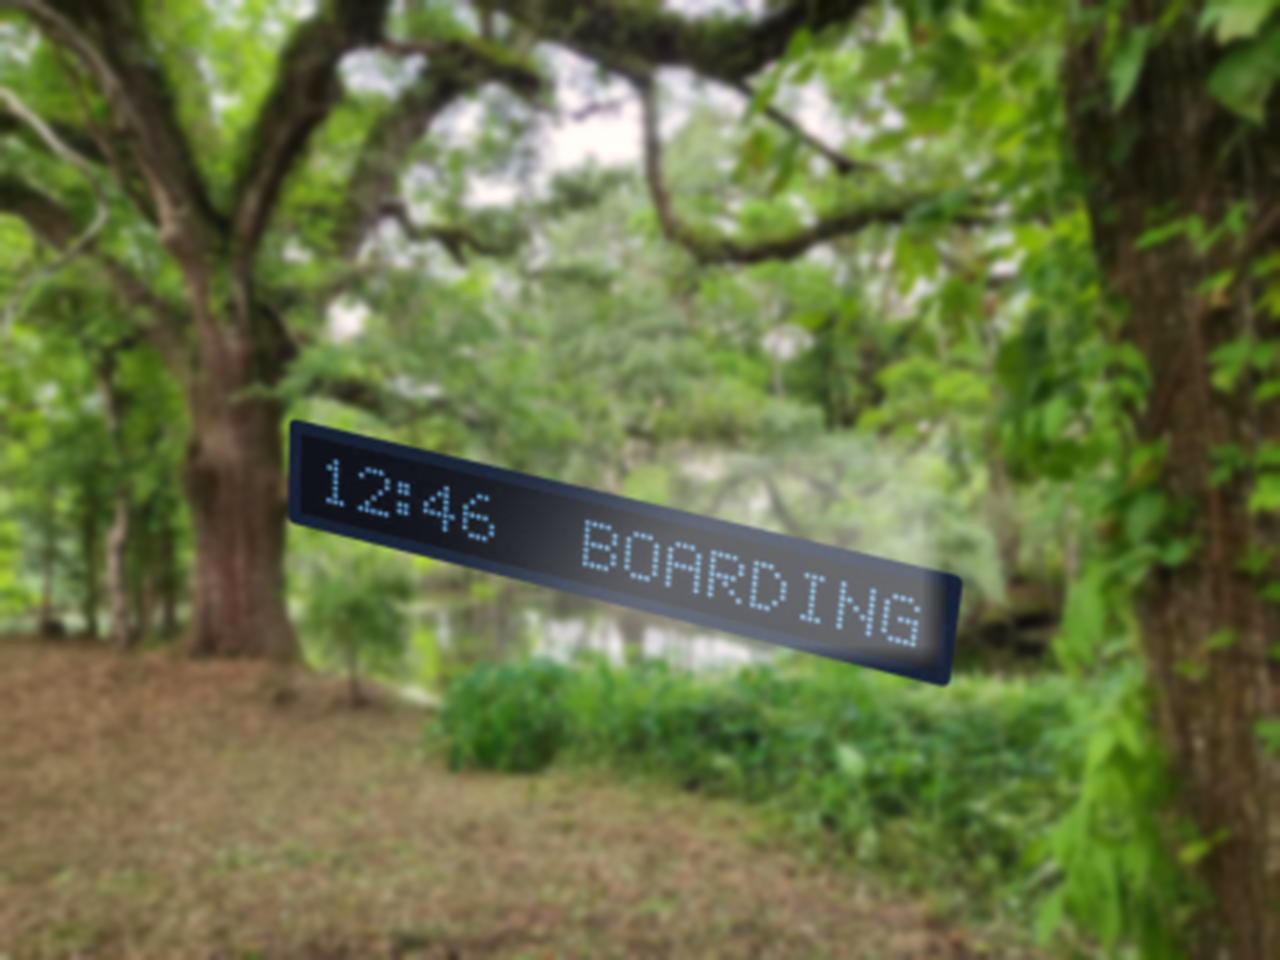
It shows 12h46
